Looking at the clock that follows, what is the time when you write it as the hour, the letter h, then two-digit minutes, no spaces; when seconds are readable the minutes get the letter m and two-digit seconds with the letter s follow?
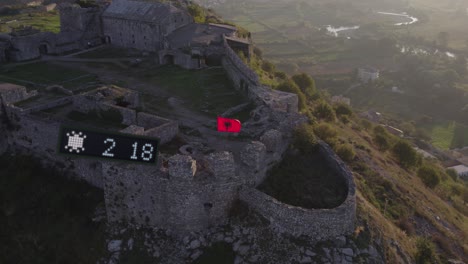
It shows 2h18
